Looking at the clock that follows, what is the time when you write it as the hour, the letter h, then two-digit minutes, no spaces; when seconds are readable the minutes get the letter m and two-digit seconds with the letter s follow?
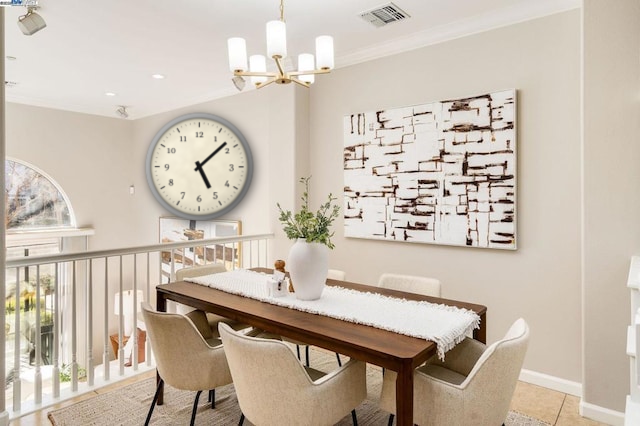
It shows 5h08
